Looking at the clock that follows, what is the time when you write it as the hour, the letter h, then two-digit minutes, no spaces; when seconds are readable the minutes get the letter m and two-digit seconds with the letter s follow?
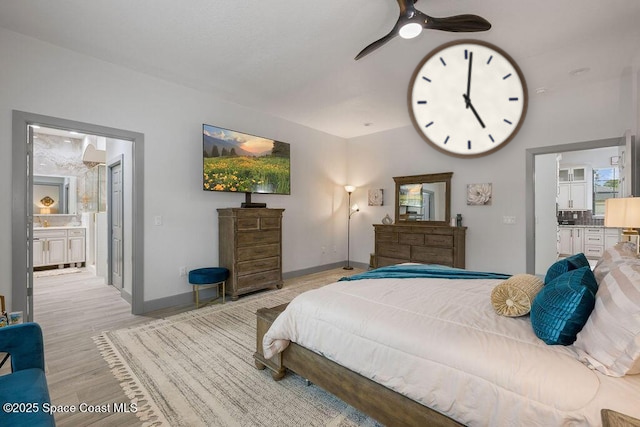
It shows 5h01
